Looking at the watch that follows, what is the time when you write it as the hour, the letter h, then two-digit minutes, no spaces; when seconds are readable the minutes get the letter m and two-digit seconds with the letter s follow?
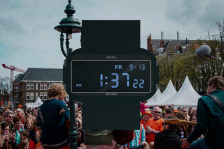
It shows 1h37m22s
